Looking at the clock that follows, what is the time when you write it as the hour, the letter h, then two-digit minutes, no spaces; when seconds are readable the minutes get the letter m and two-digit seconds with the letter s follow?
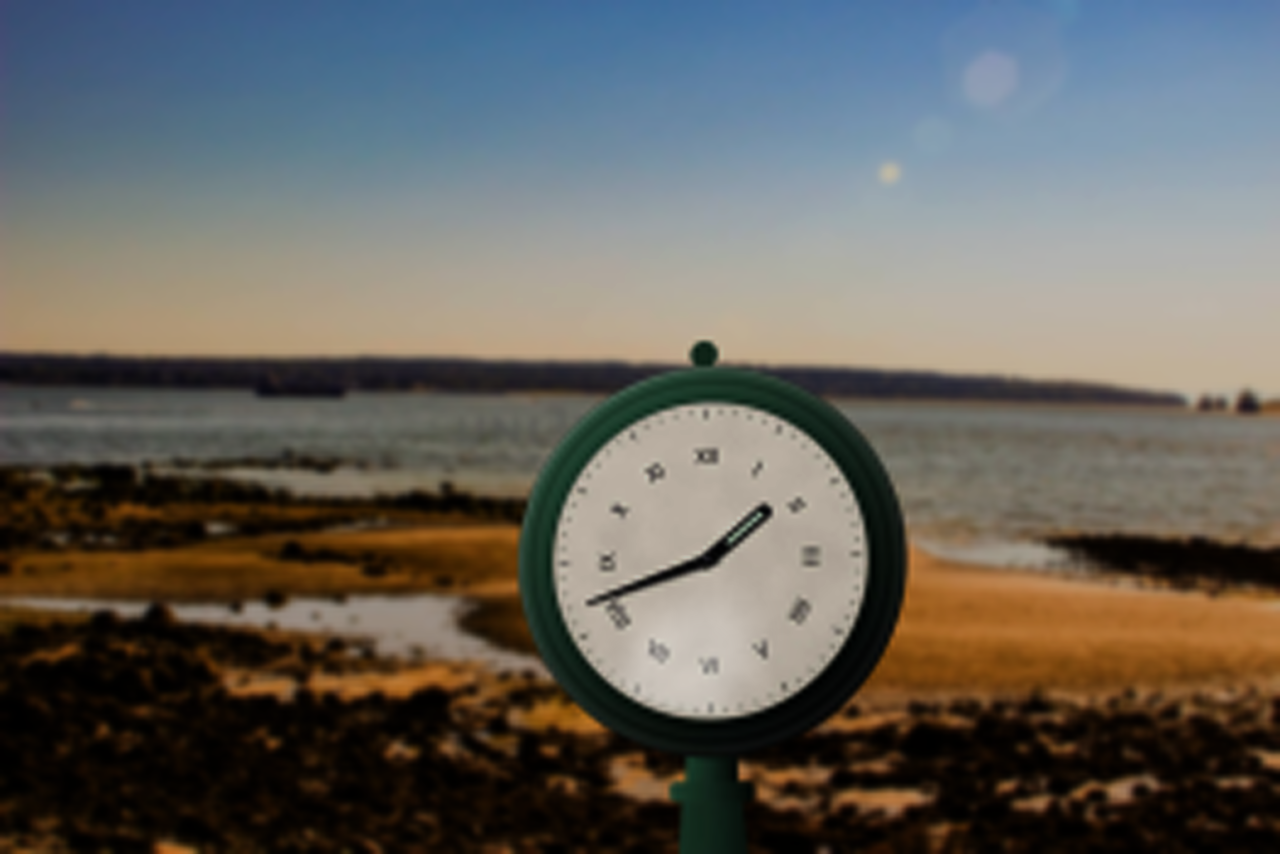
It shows 1h42
